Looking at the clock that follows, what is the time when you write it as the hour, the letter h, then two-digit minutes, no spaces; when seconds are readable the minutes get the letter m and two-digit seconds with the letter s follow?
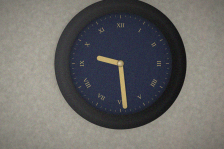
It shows 9h29
